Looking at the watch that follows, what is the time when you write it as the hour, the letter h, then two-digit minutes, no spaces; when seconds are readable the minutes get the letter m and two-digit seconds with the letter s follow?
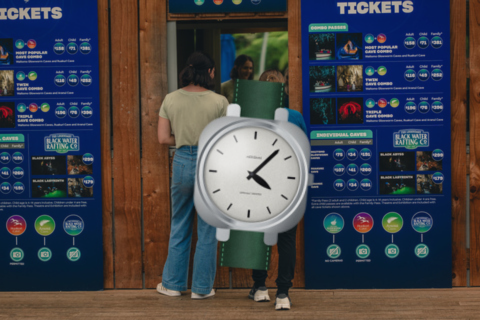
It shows 4h07
